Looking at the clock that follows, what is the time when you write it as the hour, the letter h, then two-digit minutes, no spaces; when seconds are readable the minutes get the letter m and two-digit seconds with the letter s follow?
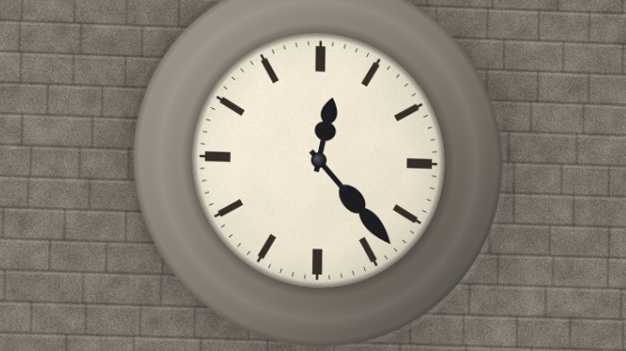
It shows 12h23
